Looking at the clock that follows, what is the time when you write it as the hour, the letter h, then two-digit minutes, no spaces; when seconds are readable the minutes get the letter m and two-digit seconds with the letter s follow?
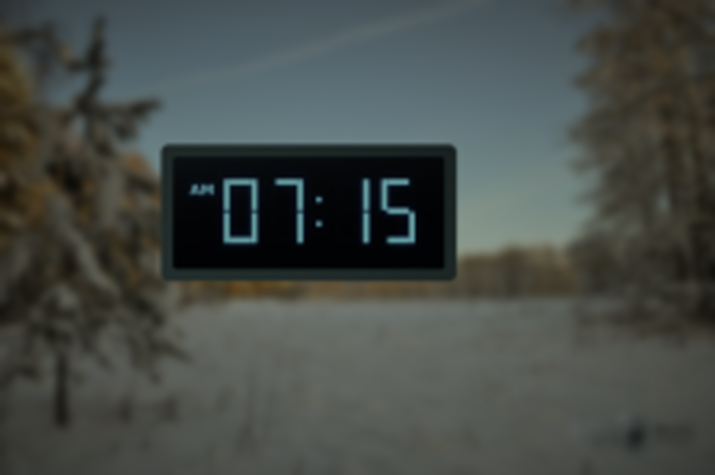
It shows 7h15
